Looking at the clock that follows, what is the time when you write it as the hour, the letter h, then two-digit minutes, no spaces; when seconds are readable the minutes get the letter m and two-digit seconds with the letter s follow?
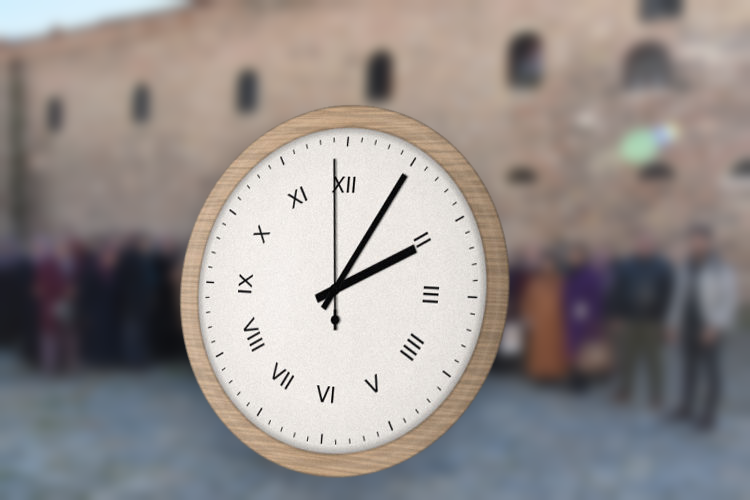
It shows 2h04m59s
